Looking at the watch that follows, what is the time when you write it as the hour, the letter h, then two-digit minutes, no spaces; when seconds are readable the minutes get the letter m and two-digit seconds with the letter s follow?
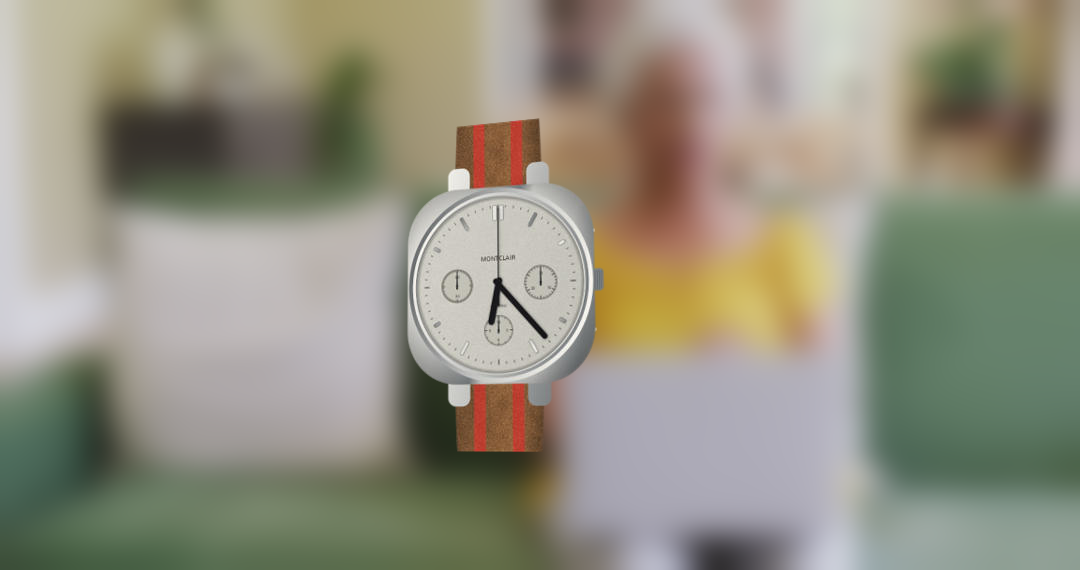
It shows 6h23
